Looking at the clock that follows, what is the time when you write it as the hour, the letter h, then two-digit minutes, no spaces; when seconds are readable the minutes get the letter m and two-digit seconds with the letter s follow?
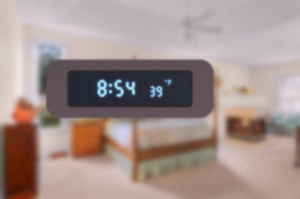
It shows 8h54
